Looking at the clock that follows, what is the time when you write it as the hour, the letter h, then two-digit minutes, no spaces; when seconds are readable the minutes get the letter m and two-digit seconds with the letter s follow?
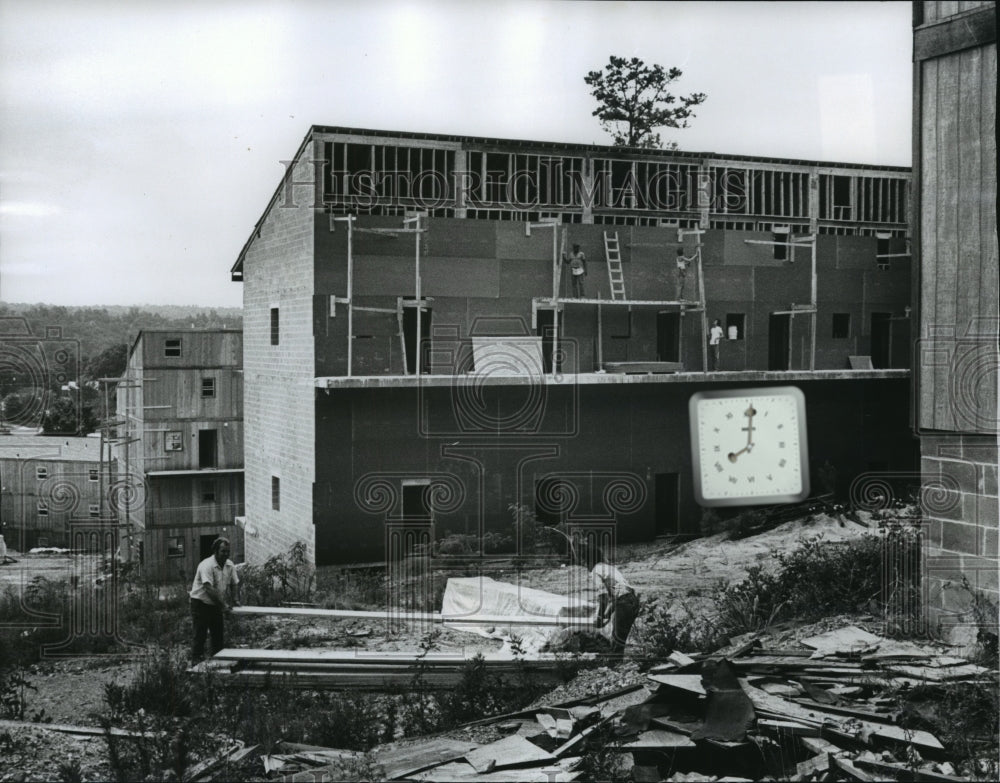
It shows 8h01
